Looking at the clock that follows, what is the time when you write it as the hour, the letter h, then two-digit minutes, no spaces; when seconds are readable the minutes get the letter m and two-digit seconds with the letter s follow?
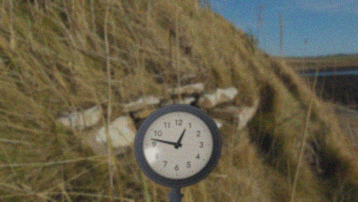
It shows 12h47
